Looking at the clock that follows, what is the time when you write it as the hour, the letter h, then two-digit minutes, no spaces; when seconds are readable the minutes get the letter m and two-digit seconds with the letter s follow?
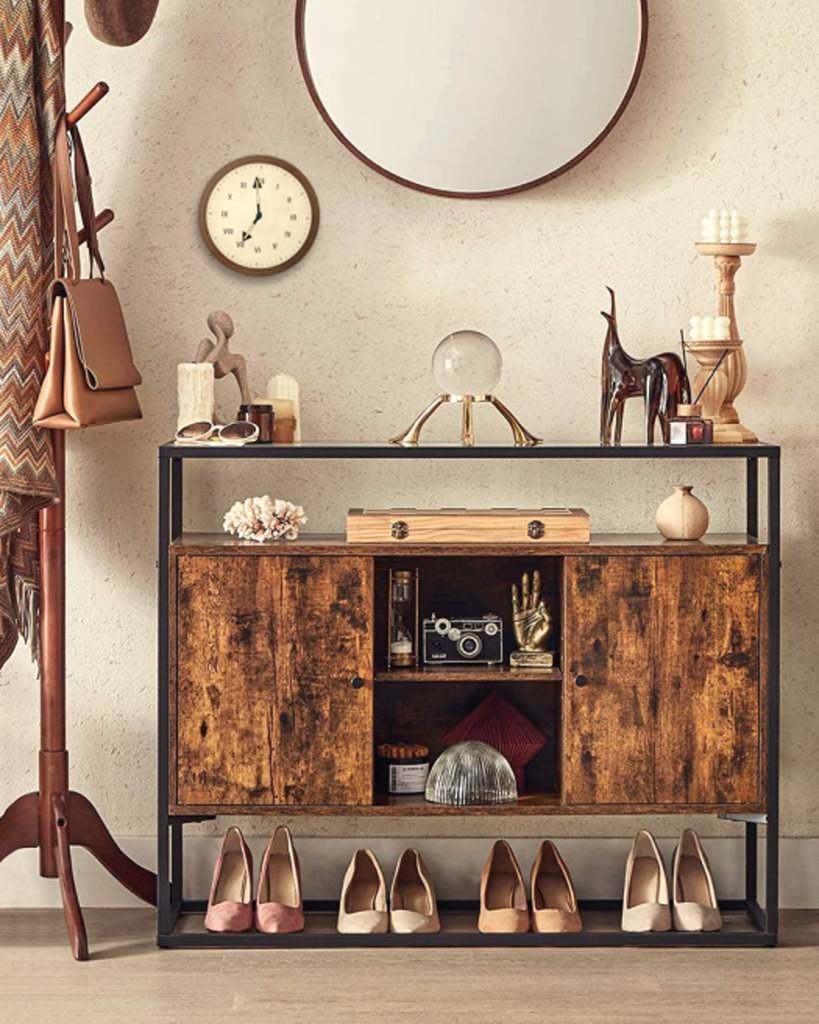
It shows 6h59
